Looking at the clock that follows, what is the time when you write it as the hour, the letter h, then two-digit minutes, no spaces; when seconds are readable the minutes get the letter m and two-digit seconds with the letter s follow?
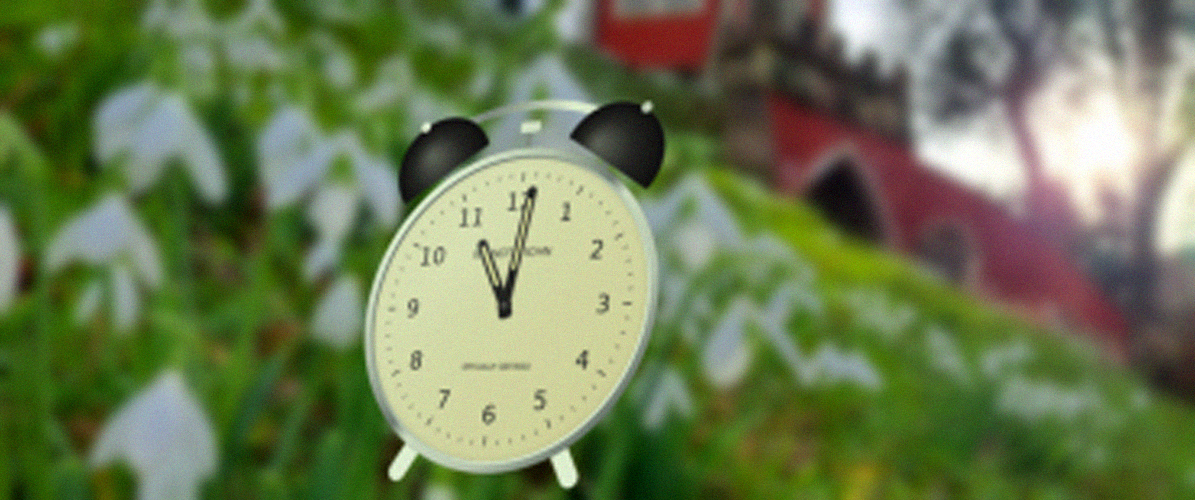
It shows 11h01
